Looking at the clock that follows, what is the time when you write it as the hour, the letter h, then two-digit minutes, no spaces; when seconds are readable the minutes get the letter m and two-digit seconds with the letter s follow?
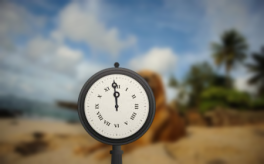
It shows 11h59
